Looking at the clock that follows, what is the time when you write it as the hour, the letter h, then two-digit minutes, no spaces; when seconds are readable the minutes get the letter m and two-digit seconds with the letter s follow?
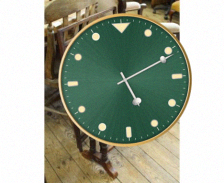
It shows 5h11
